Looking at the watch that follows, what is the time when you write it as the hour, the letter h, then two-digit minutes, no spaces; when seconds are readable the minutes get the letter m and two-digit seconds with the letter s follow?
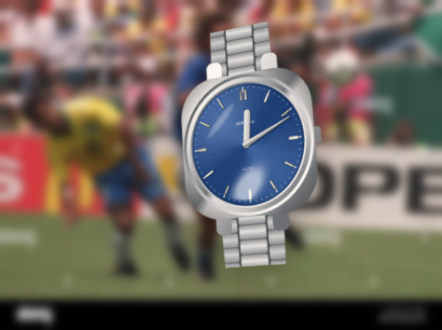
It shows 12h11
